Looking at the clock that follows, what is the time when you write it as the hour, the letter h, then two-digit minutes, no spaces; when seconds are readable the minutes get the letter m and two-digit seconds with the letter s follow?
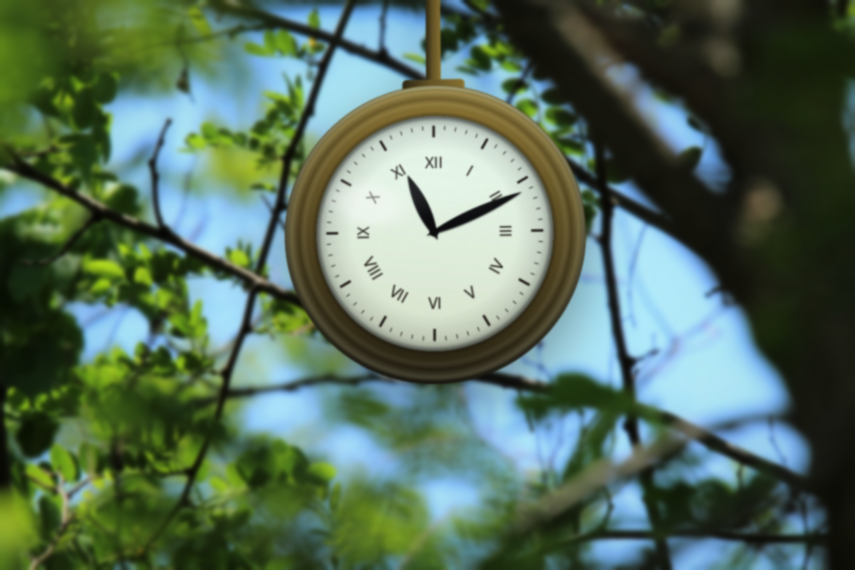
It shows 11h11
